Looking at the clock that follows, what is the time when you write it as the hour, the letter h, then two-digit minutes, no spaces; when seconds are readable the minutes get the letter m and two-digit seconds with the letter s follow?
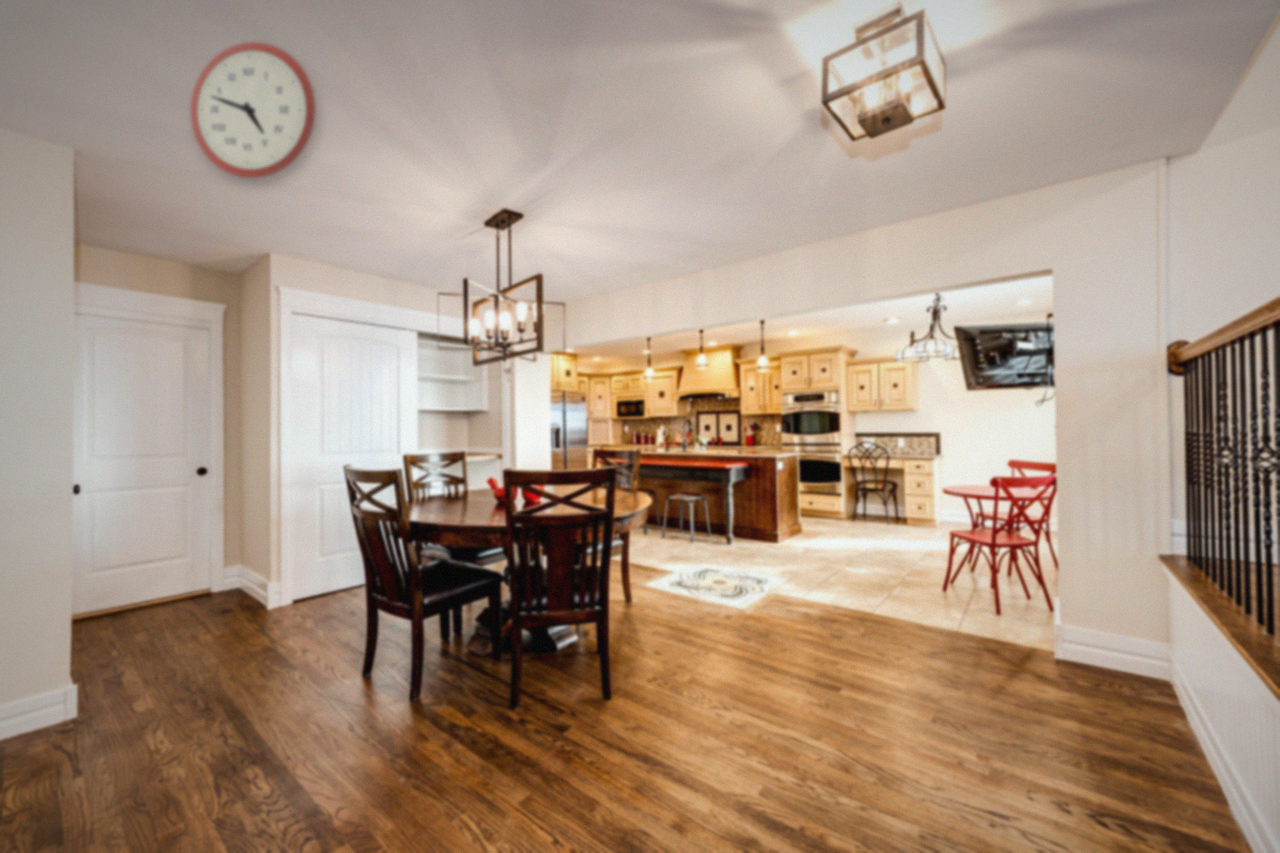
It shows 4h48
